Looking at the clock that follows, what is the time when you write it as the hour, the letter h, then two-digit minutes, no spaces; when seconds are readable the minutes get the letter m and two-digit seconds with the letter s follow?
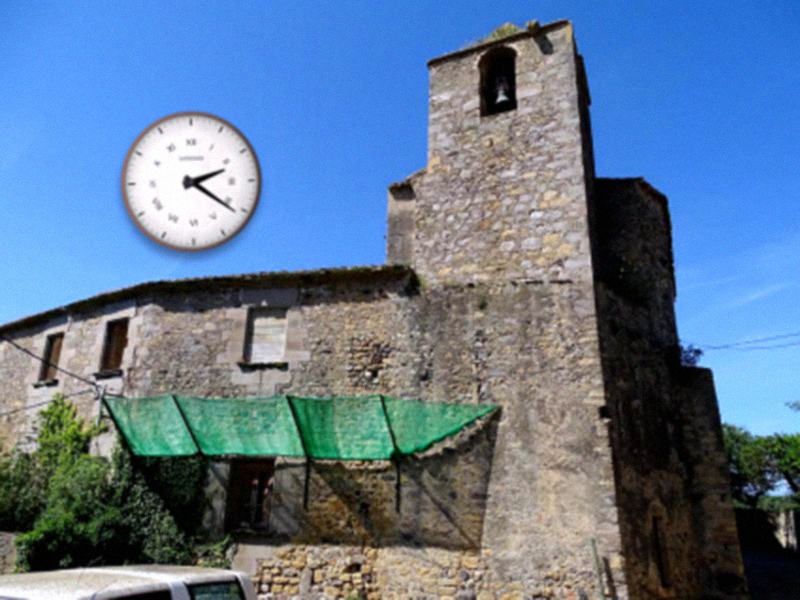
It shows 2h21
